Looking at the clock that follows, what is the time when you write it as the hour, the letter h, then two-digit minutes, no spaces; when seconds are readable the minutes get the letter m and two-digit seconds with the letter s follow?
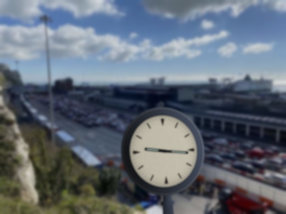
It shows 9h16
